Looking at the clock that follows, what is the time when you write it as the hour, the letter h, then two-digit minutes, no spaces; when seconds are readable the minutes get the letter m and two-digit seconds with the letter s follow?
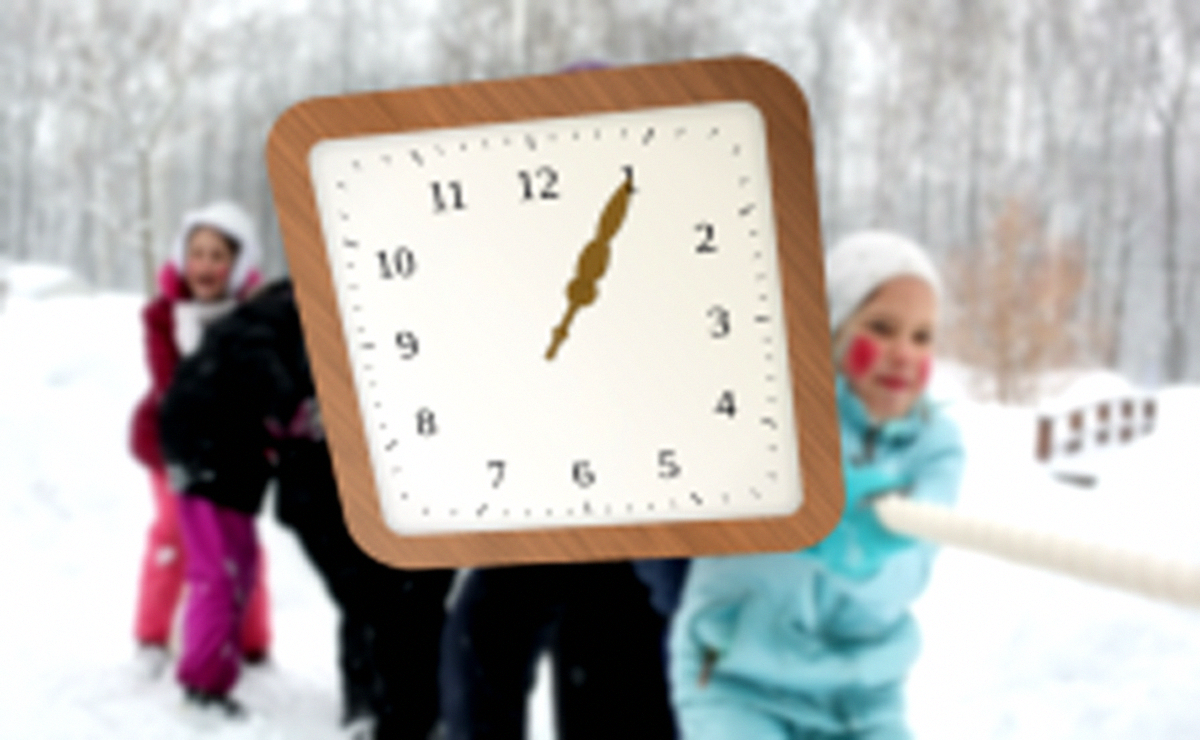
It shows 1h05
